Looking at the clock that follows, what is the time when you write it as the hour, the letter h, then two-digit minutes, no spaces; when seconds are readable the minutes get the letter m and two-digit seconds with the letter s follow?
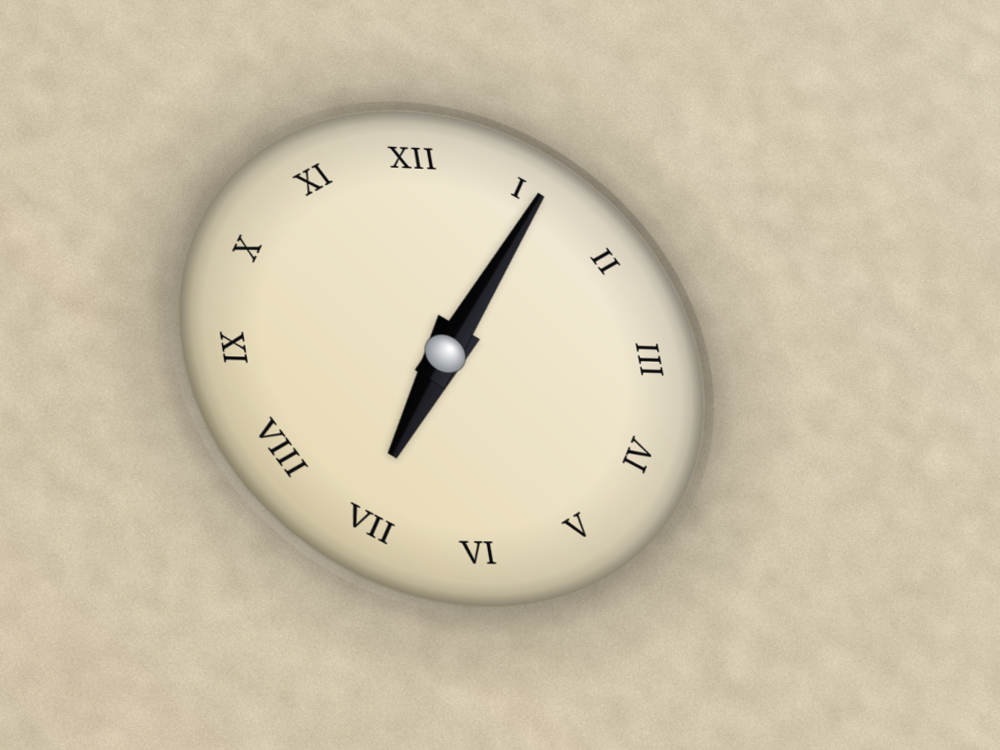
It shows 7h06
